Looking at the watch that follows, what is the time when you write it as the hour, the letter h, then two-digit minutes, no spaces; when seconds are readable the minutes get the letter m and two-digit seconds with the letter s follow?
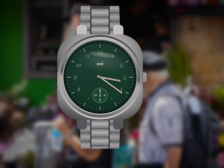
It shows 3h21
